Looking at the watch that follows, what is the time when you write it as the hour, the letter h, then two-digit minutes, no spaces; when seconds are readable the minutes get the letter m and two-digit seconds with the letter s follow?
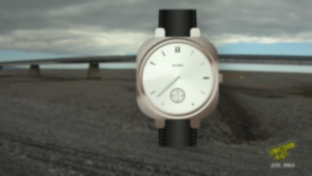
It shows 7h38
